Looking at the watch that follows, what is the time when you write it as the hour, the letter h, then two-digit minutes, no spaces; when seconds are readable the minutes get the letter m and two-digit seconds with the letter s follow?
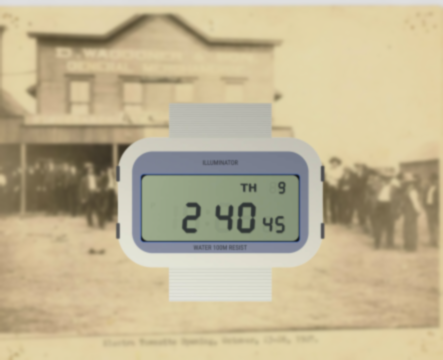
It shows 2h40m45s
